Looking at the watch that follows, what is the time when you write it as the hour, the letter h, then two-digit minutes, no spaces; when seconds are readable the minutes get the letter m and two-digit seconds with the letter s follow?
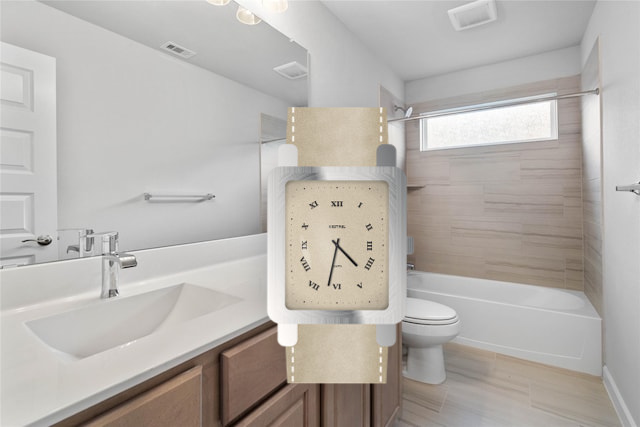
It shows 4h32
